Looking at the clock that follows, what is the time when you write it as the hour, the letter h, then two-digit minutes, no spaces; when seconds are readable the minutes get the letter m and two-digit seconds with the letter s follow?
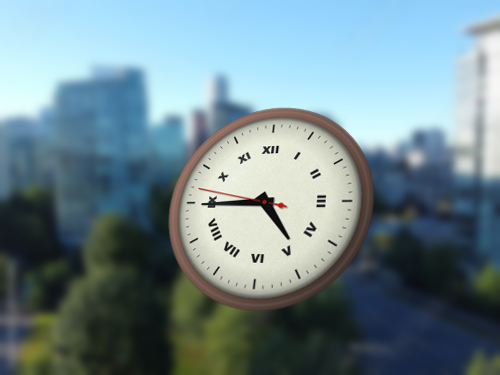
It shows 4h44m47s
